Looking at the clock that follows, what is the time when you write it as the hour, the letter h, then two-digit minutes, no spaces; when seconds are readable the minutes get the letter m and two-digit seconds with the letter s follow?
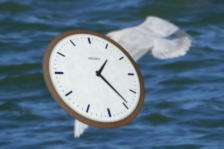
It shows 1h24
